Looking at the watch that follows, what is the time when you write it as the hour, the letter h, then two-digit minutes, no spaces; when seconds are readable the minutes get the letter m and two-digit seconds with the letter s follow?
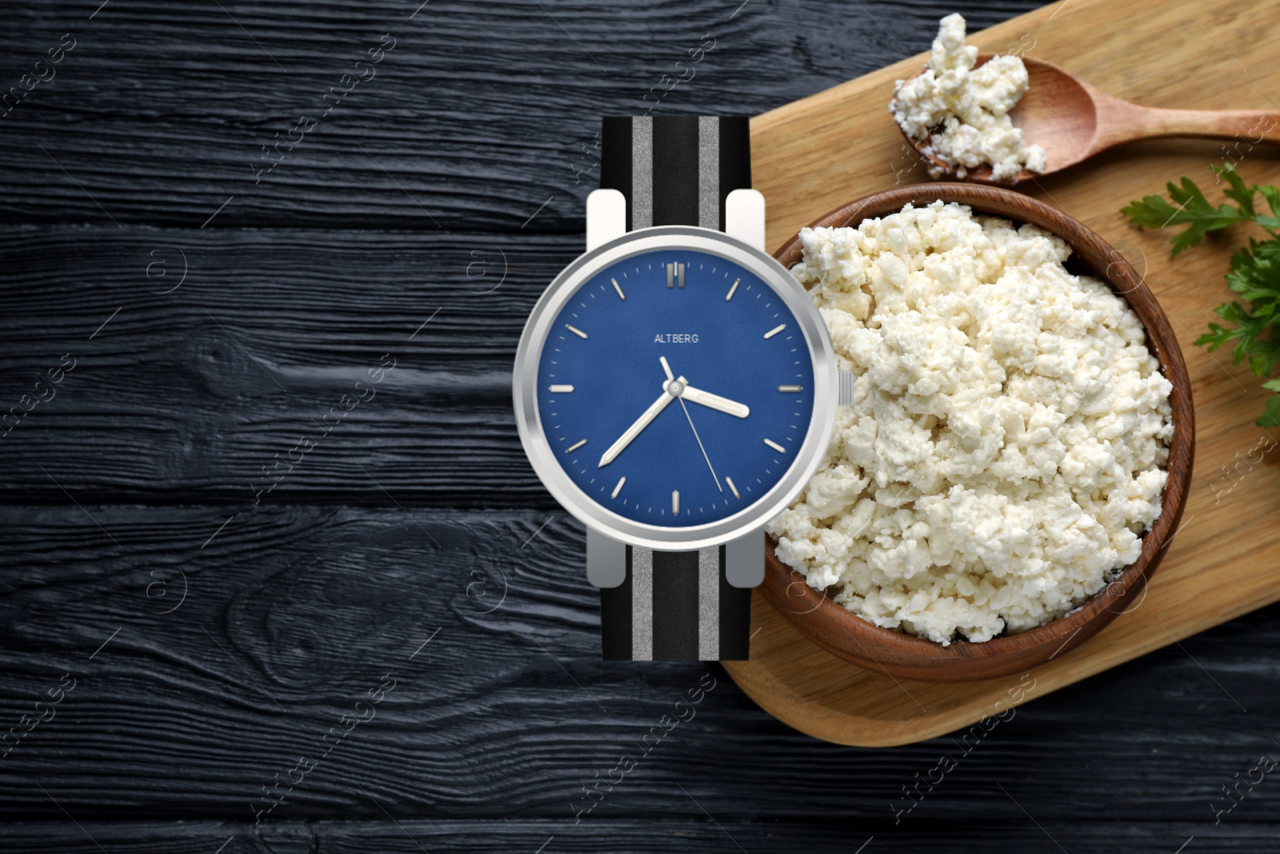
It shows 3h37m26s
